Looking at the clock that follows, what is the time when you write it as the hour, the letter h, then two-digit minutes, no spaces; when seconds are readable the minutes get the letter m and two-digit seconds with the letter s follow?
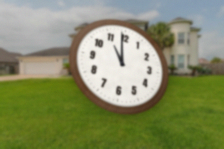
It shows 10h59
